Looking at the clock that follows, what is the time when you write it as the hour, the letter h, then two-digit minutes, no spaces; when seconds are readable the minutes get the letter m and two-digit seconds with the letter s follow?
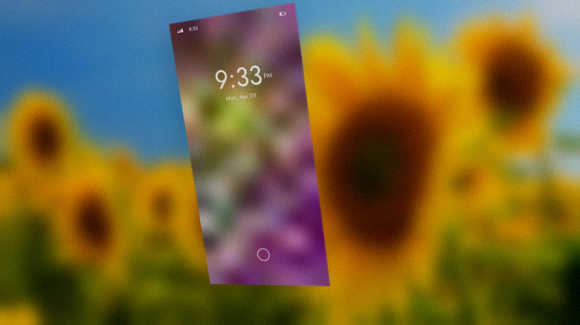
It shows 9h33
